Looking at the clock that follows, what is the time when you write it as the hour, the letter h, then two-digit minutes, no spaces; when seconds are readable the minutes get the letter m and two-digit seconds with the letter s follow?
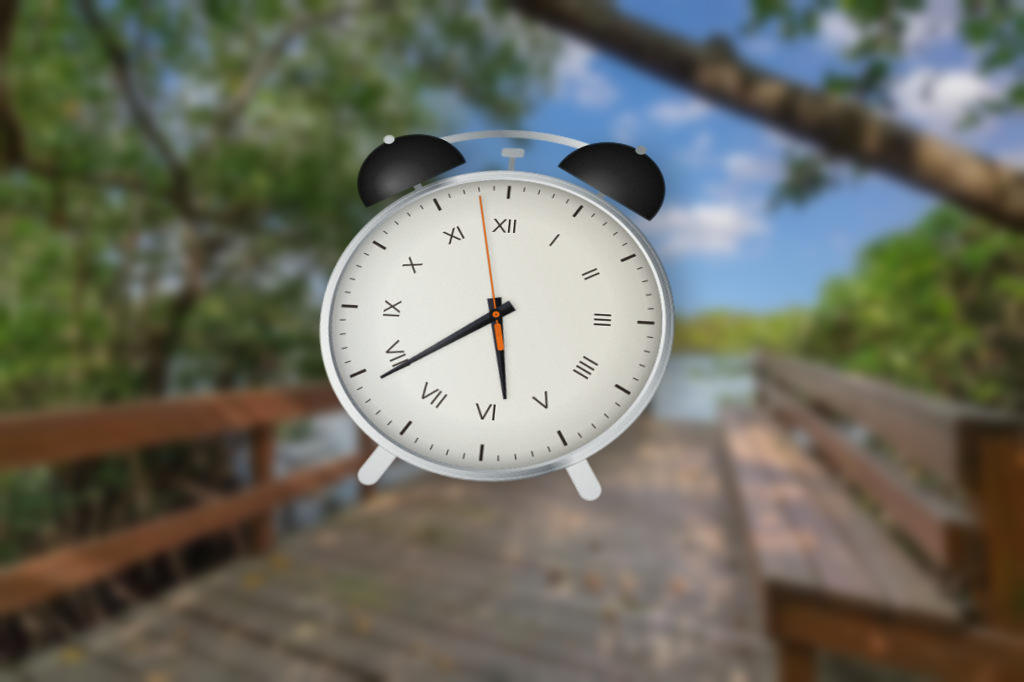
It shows 5h38m58s
